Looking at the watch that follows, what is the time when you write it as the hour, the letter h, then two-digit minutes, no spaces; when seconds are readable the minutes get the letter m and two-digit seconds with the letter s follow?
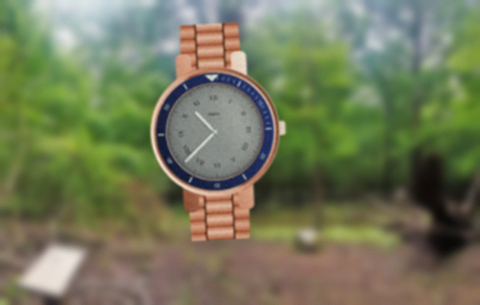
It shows 10h38
